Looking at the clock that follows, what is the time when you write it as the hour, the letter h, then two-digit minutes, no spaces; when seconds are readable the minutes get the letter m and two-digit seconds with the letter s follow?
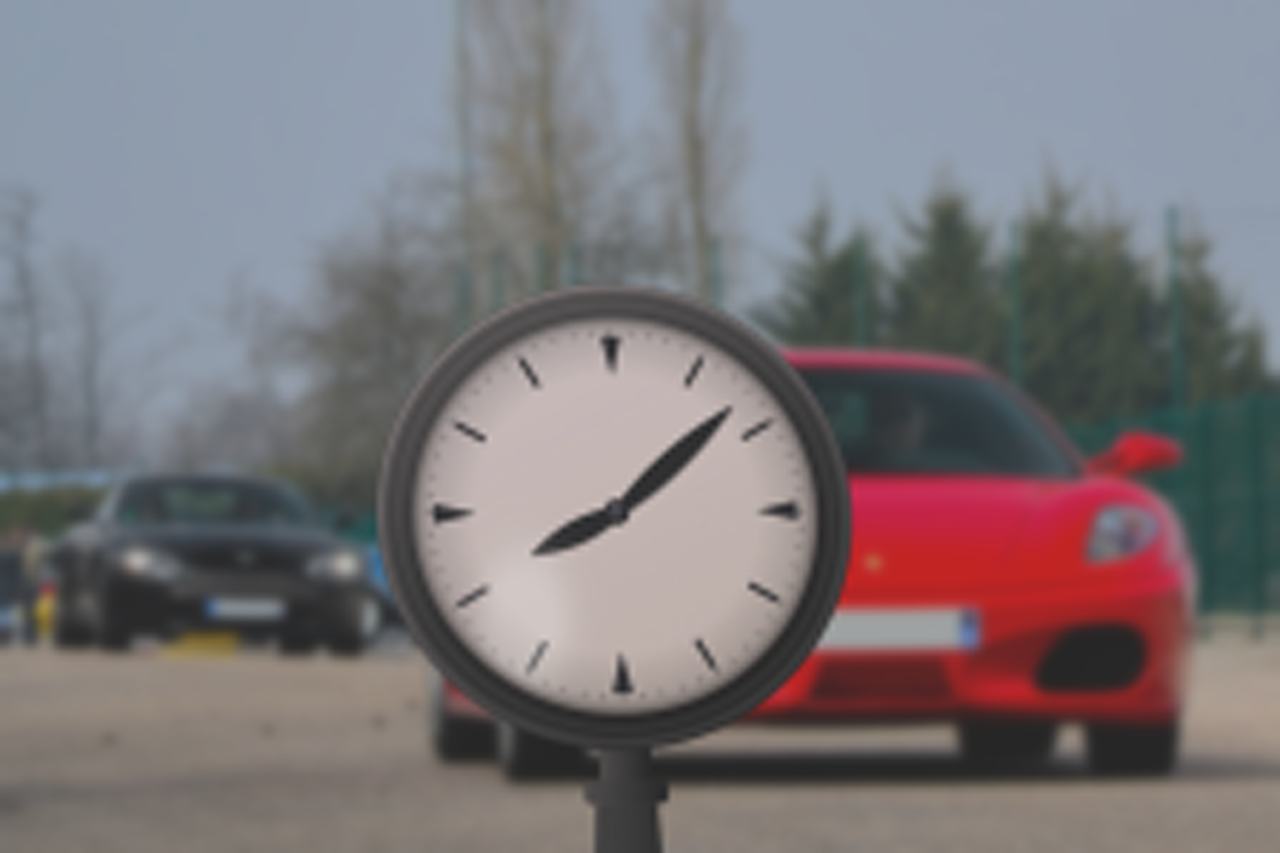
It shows 8h08
